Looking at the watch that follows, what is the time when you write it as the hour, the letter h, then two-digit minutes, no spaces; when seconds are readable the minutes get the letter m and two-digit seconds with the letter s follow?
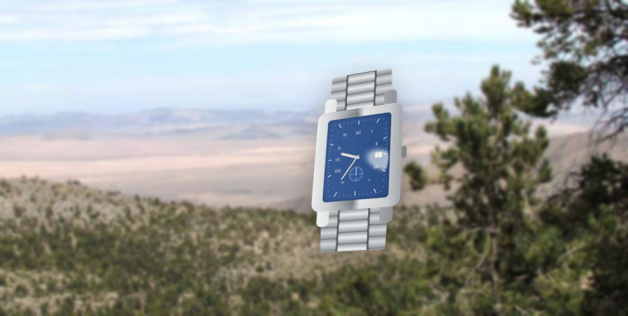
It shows 9h36
